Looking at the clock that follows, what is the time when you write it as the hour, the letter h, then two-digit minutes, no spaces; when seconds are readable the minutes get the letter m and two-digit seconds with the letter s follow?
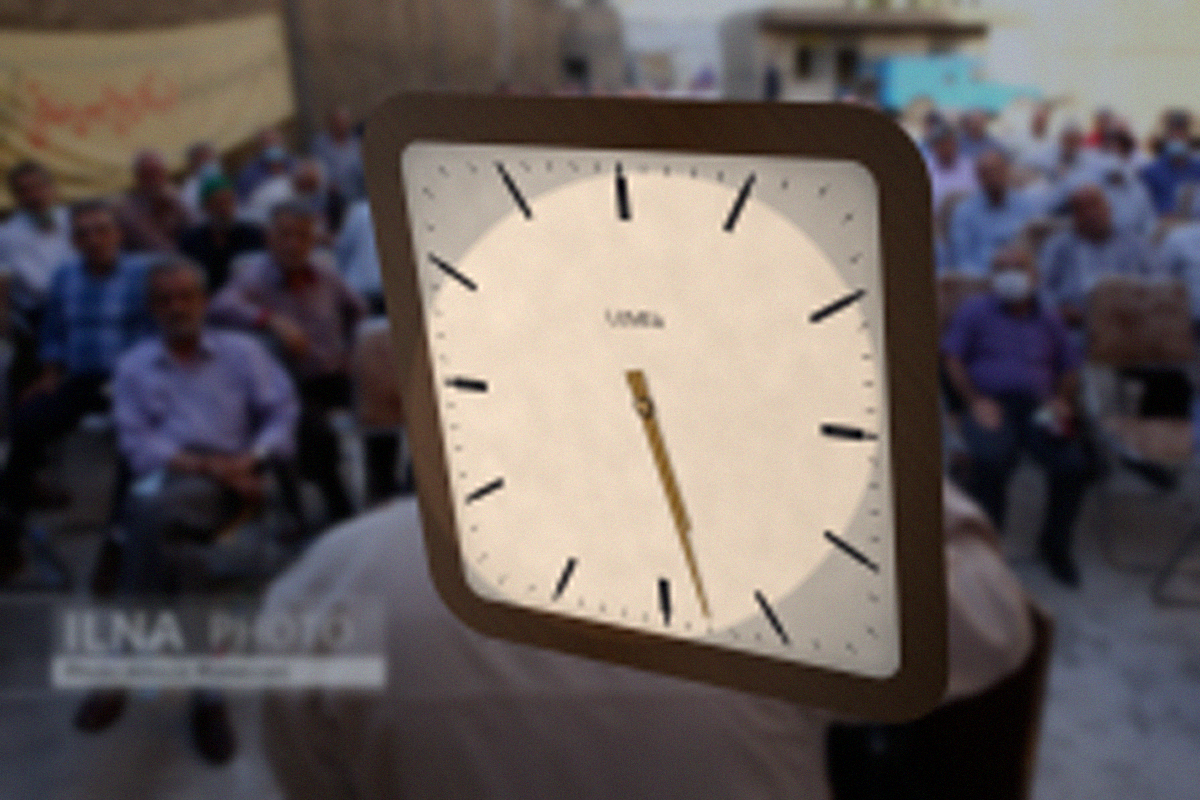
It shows 5h28
